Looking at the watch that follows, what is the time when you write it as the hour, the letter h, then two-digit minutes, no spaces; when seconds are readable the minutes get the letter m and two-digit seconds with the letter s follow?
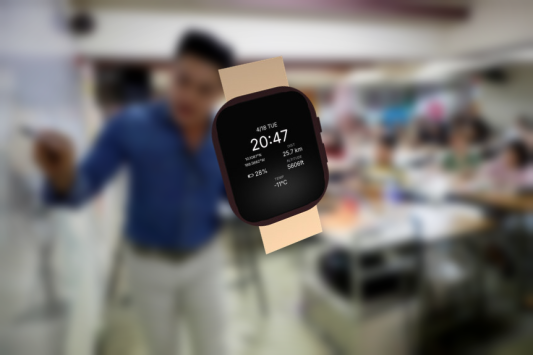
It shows 20h47
